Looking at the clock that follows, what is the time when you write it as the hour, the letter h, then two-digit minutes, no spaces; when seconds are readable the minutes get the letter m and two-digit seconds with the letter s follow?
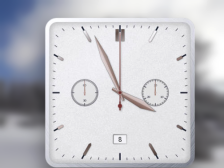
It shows 3h56
